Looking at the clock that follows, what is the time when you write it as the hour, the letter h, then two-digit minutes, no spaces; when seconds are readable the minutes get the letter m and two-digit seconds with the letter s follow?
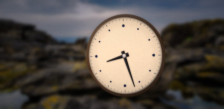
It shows 8h27
